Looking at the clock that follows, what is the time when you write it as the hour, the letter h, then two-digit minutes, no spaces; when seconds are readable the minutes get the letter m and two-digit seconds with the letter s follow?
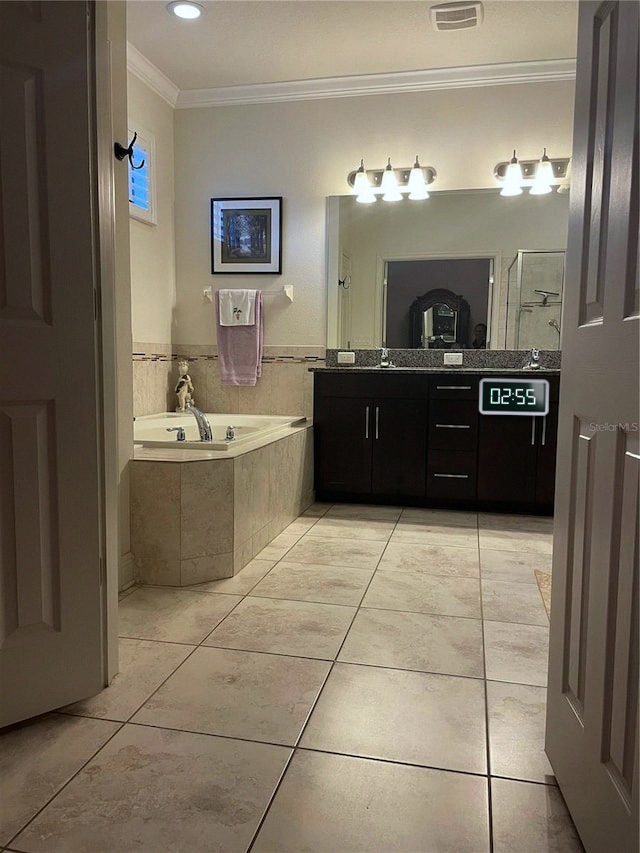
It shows 2h55
